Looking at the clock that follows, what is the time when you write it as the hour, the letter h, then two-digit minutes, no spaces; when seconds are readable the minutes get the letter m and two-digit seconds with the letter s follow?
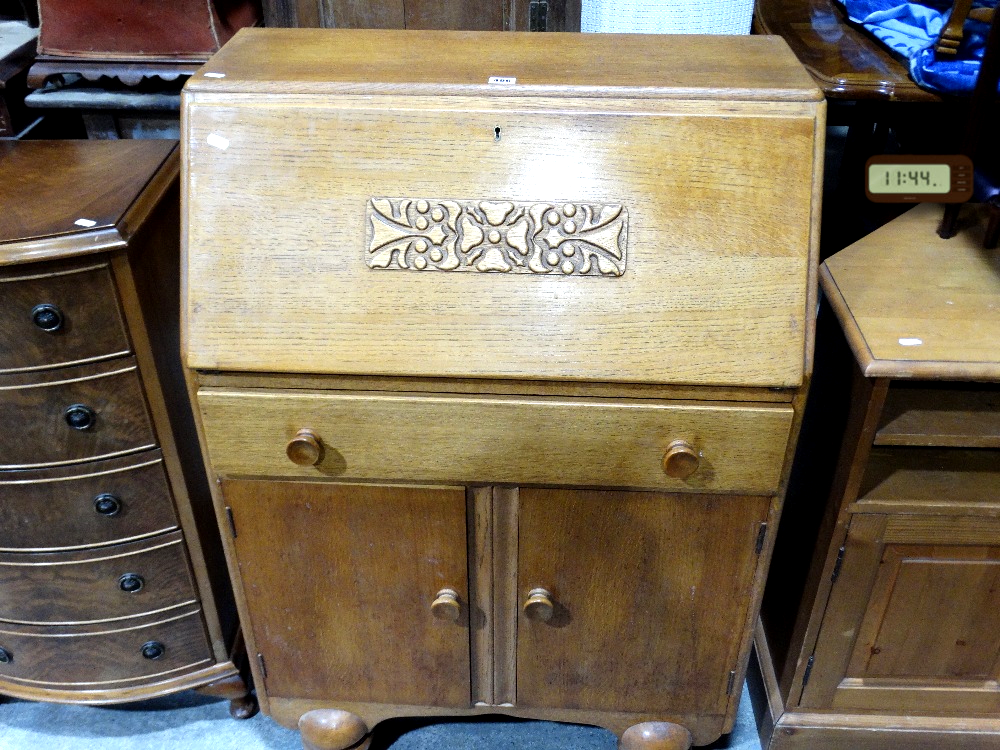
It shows 11h44
